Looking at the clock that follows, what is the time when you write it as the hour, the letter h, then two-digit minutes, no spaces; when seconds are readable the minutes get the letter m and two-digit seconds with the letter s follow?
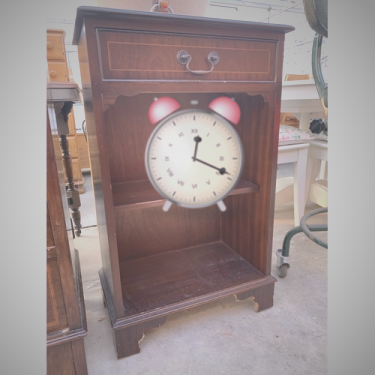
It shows 12h19
